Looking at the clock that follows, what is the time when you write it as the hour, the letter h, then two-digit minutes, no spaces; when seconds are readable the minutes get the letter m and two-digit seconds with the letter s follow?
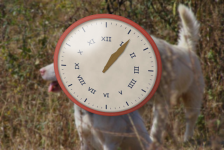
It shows 1h06
